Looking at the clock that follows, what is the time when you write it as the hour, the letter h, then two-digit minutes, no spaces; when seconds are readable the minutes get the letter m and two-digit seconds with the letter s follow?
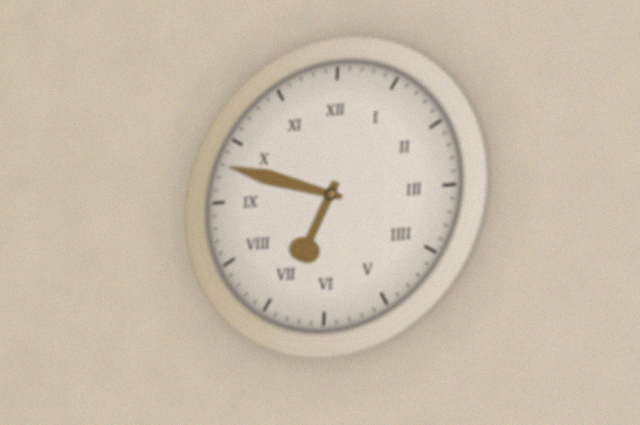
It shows 6h48
